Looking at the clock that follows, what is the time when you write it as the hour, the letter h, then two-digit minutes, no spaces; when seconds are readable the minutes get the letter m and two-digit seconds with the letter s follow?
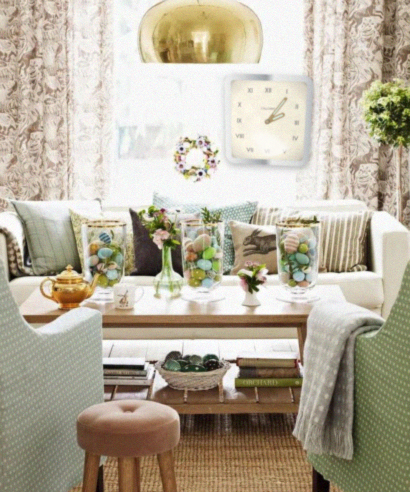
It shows 2h06
